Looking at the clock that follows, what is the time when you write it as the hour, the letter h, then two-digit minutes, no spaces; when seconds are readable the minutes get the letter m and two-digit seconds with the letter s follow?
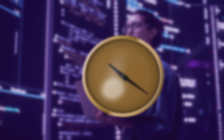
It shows 10h21
